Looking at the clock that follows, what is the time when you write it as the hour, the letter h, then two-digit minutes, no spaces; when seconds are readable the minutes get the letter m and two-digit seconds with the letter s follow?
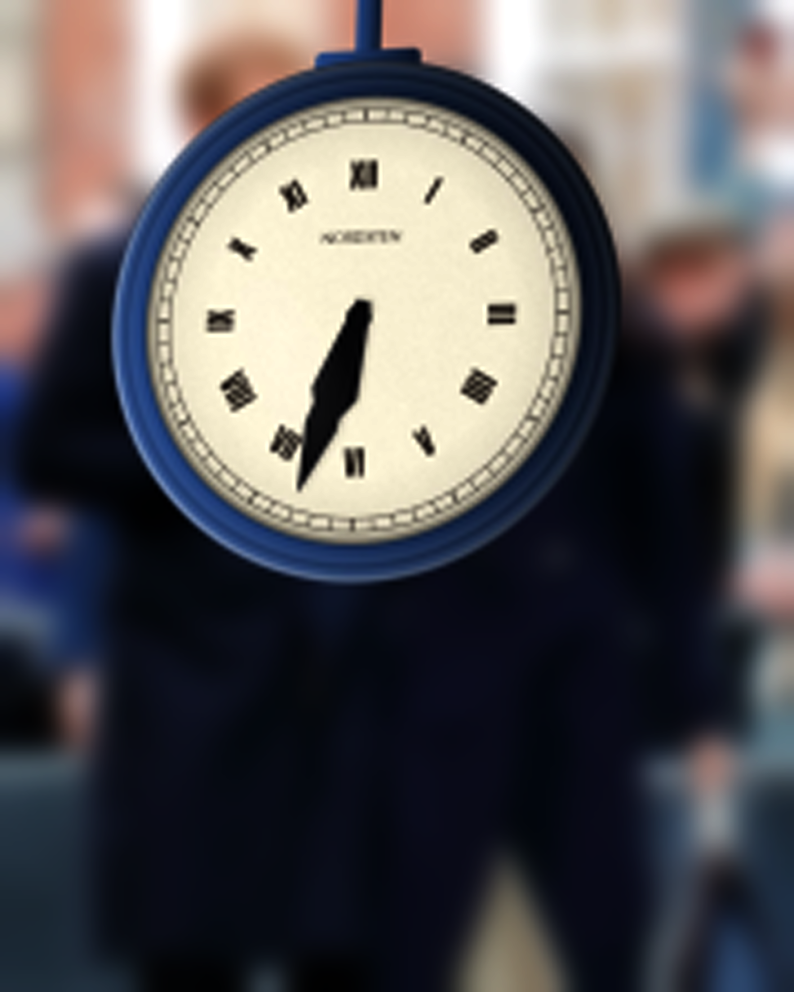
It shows 6h33
